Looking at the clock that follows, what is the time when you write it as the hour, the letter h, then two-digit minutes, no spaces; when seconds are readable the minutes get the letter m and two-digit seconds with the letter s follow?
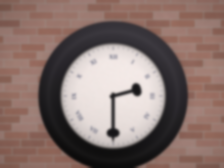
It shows 2h30
